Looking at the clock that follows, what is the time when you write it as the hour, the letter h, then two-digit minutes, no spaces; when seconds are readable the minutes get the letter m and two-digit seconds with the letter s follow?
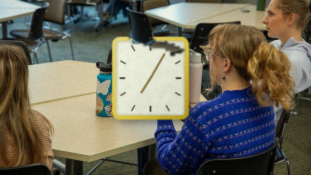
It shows 7h05
